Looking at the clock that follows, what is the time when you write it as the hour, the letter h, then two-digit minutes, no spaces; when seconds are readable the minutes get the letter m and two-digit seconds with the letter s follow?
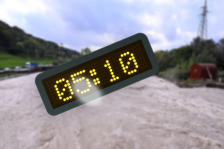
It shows 5h10
